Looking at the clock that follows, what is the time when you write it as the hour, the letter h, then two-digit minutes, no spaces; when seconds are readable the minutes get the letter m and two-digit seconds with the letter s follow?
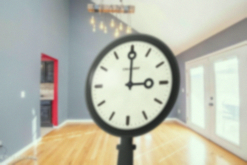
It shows 3h00
